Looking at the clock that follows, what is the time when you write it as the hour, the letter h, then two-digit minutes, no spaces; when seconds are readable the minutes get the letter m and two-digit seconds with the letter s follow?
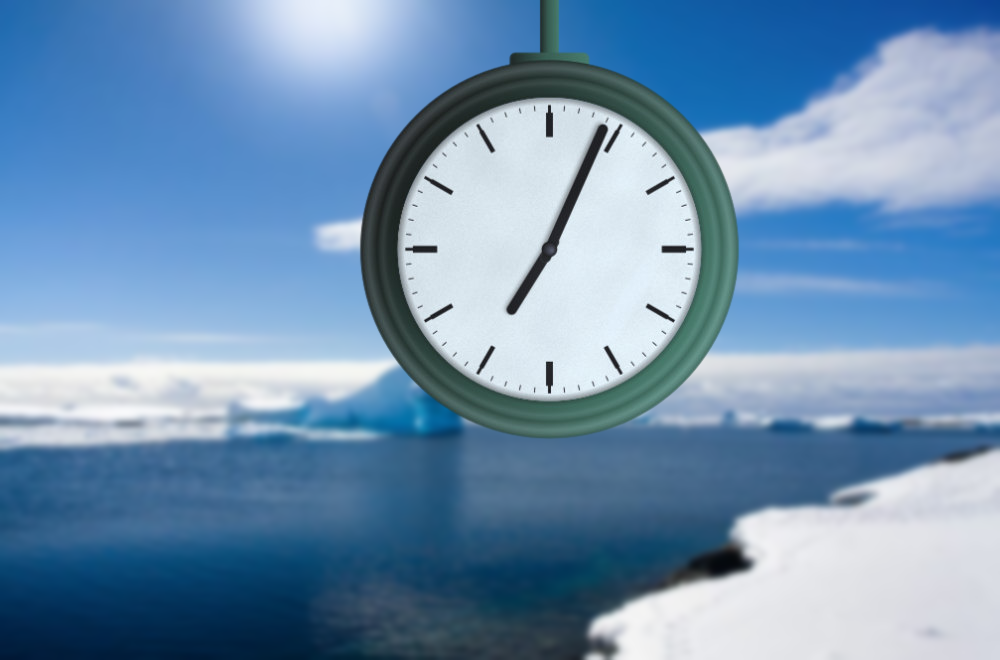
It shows 7h04
